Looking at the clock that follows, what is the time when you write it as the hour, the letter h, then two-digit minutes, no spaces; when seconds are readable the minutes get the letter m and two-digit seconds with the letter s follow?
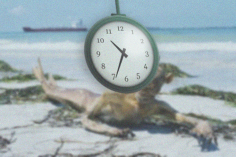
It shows 10h34
